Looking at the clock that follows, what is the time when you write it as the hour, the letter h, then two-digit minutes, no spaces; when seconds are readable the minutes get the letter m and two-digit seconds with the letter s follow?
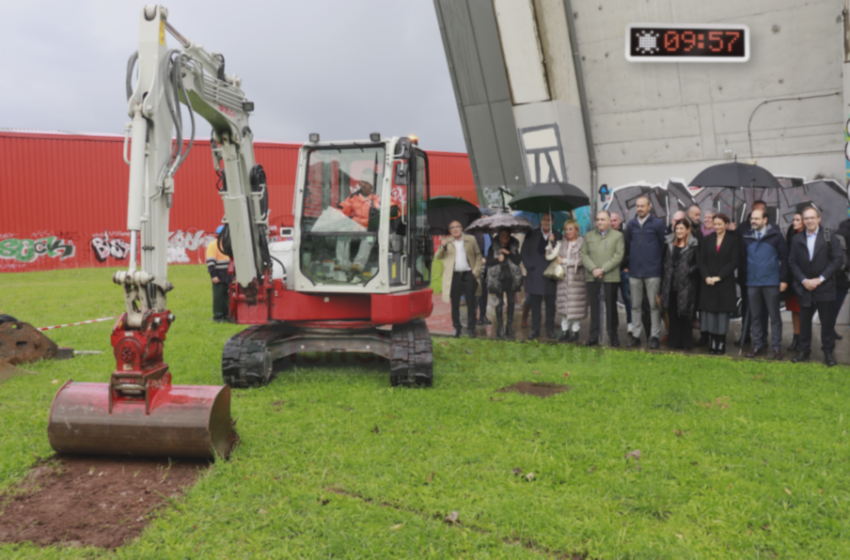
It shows 9h57
